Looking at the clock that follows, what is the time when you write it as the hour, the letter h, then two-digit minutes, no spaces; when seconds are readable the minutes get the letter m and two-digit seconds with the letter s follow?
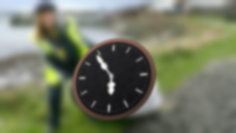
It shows 5h54
